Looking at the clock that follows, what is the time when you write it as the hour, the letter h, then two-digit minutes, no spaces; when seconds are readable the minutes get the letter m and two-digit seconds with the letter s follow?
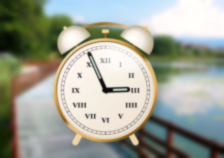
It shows 2h56
